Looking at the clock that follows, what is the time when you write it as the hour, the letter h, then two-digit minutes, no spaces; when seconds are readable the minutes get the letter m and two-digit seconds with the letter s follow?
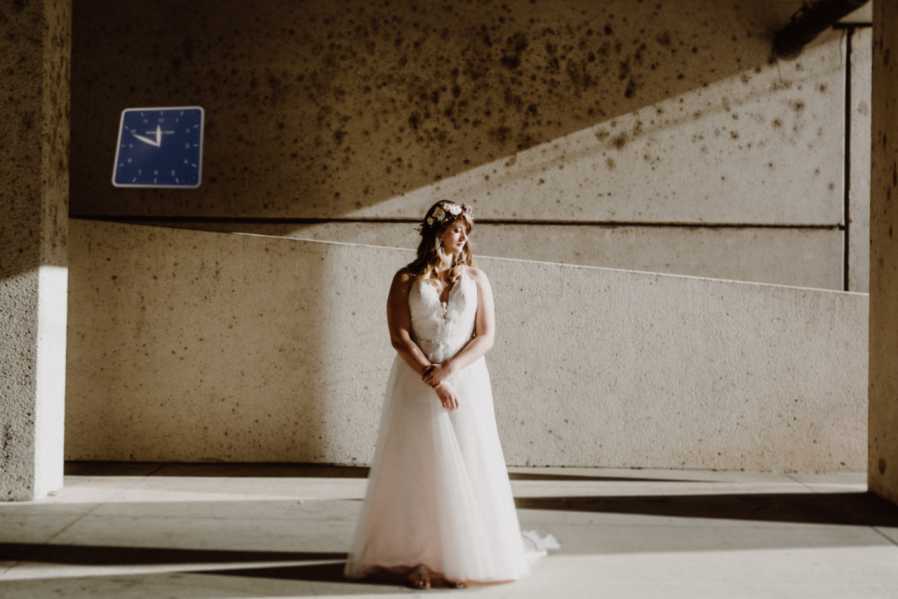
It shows 11h49
